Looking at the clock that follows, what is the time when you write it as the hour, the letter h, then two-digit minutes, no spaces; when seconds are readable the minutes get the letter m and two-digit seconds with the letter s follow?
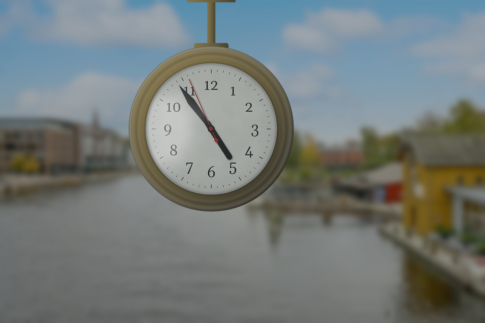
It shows 4h53m56s
